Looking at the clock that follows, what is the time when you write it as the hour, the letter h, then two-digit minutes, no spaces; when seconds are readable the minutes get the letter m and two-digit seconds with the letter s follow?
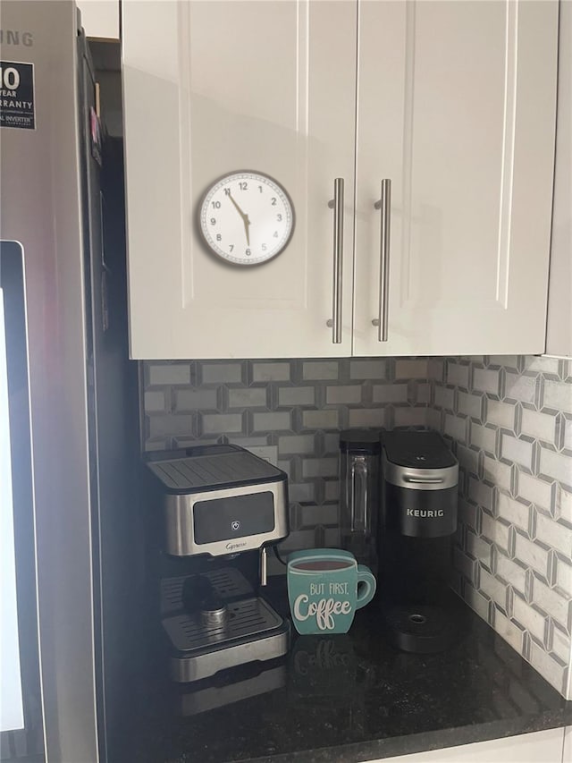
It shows 5h55
